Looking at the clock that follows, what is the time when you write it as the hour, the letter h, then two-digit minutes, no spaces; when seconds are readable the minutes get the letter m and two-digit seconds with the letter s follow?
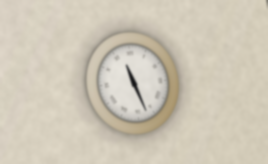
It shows 11h27
